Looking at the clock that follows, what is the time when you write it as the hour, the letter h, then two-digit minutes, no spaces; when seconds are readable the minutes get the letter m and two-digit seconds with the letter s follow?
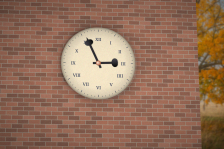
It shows 2h56
